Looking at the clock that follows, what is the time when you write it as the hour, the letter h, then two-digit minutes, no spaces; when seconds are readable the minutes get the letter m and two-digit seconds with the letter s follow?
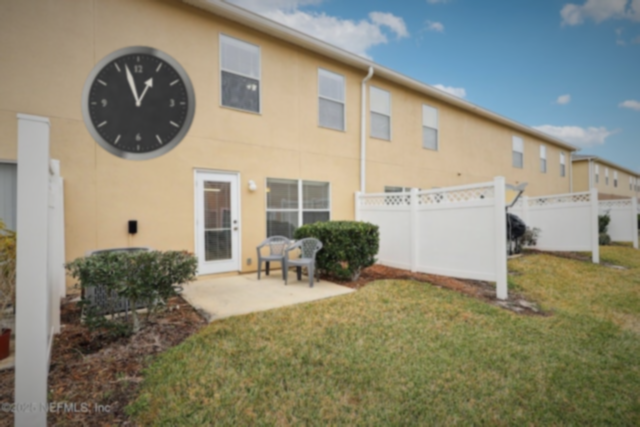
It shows 12h57
